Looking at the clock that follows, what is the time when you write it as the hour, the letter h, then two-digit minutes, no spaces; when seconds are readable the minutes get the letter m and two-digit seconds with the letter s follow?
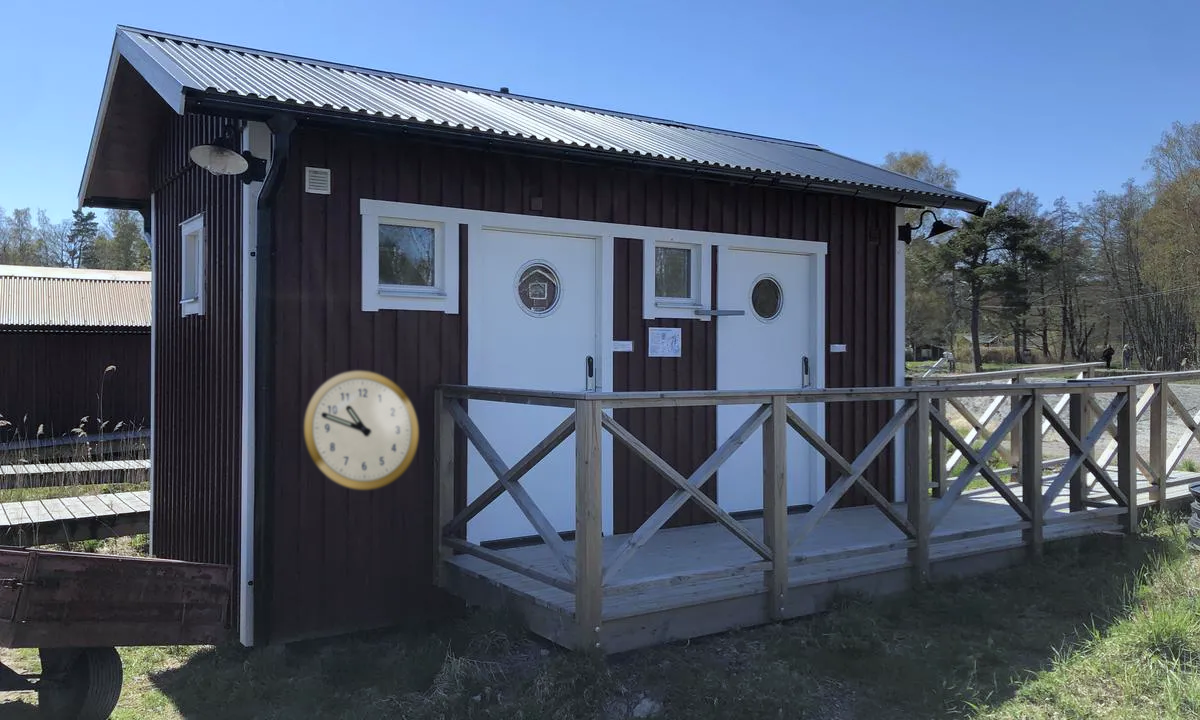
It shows 10h48
